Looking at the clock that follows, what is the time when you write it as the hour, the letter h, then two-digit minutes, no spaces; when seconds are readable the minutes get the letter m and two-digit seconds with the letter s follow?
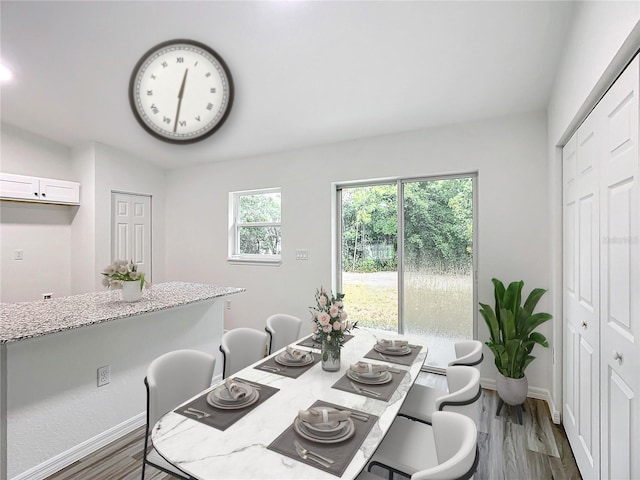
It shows 12h32
